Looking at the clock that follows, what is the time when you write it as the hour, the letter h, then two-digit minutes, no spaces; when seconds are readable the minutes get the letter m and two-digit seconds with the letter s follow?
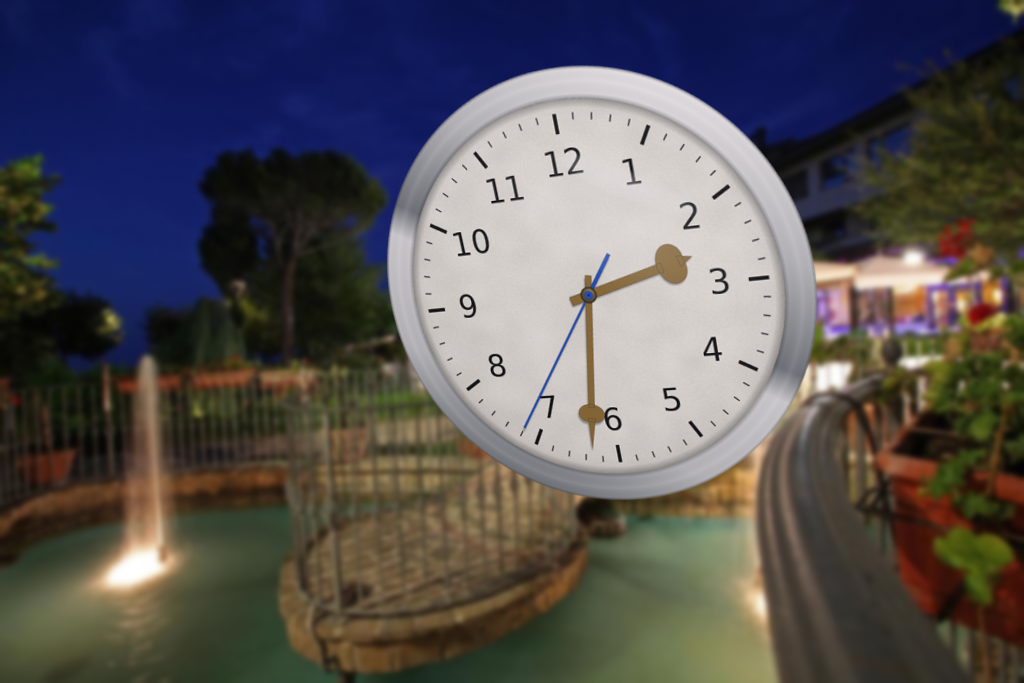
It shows 2h31m36s
